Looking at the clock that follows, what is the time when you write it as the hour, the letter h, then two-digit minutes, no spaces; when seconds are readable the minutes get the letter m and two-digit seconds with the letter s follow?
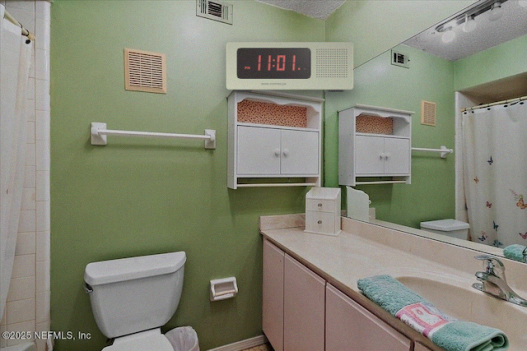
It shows 11h01
